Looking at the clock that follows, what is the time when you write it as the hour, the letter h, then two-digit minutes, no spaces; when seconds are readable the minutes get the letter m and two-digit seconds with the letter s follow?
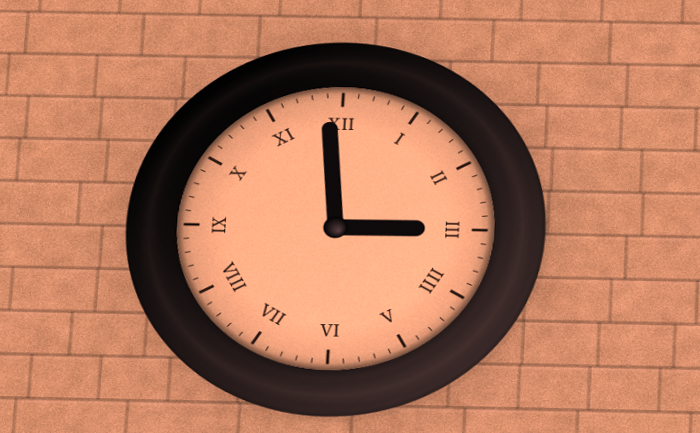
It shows 2h59
